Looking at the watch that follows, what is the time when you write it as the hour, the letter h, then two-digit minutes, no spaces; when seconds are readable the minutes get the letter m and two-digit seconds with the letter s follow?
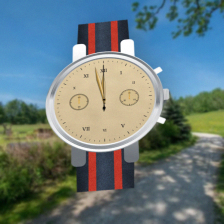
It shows 11h58
